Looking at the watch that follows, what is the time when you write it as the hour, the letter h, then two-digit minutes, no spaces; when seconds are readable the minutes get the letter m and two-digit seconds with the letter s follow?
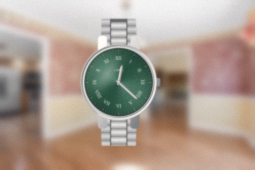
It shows 12h22
